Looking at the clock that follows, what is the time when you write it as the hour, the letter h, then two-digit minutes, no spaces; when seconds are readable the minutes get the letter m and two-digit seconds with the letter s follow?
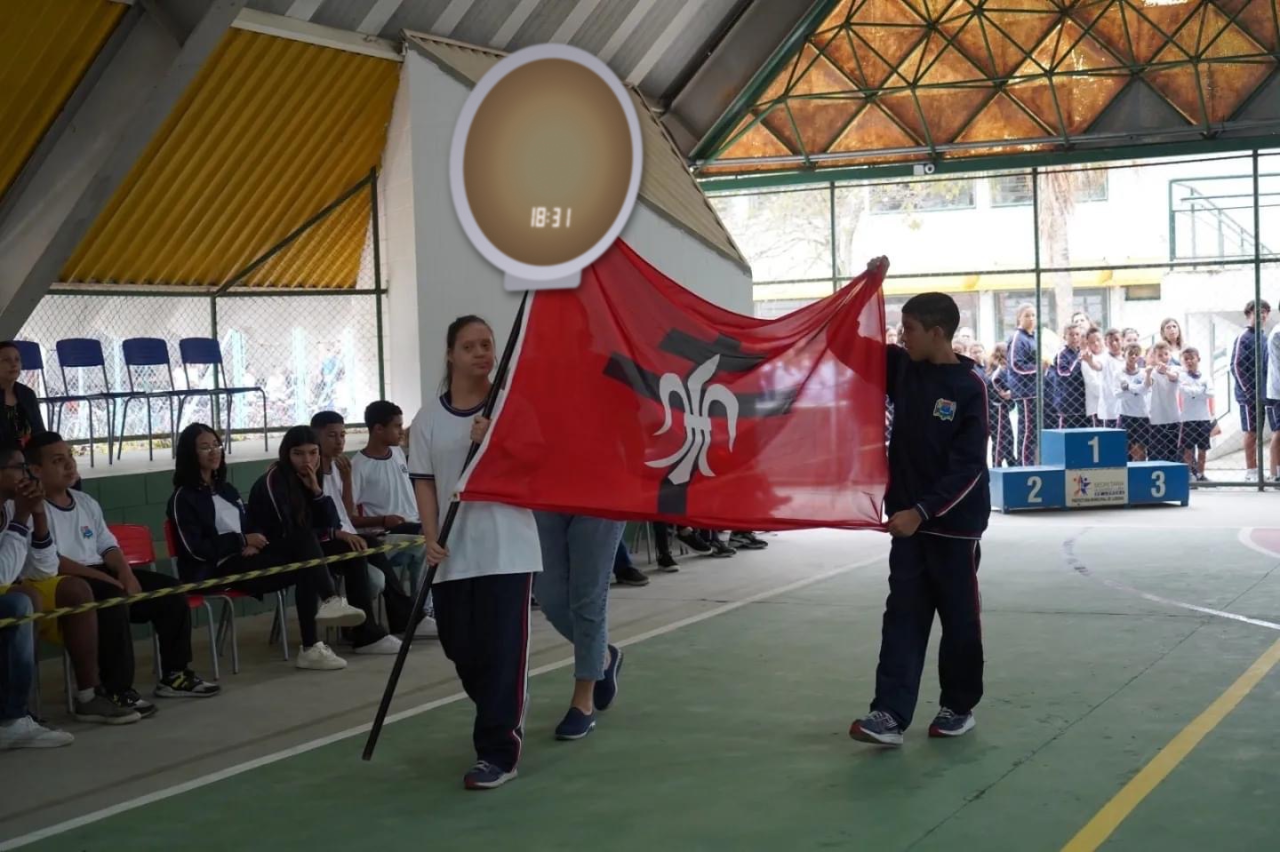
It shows 18h31
